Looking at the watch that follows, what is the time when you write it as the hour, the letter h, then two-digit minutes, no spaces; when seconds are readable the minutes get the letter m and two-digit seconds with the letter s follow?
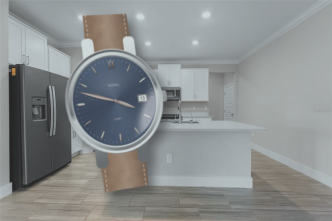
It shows 3h48
